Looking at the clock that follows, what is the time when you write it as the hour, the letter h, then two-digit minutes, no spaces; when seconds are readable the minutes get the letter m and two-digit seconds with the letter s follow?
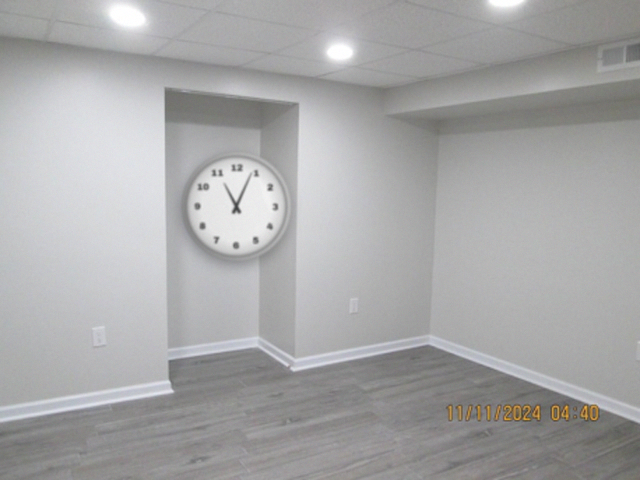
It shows 11h04
